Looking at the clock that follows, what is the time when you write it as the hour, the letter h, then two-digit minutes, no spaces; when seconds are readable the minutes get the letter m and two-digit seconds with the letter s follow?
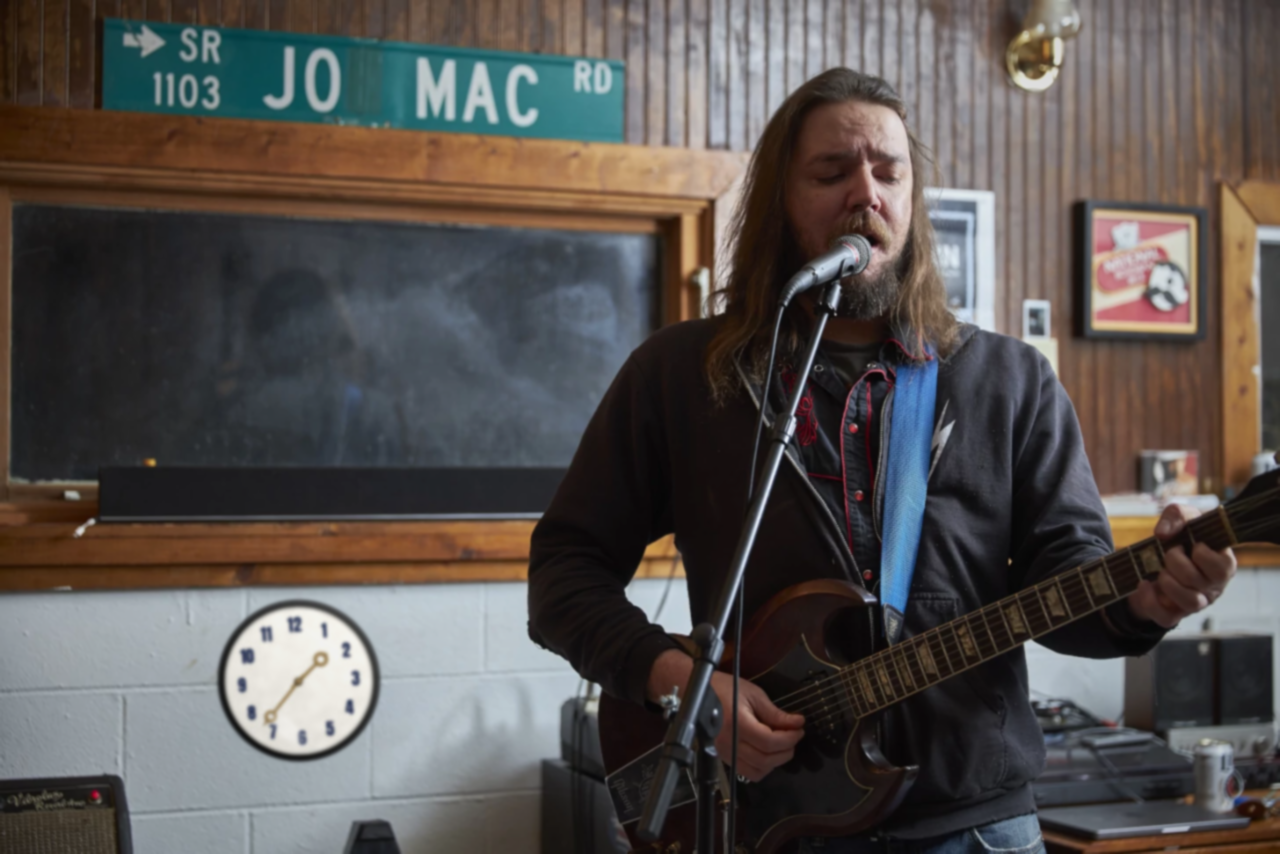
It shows 1h37
